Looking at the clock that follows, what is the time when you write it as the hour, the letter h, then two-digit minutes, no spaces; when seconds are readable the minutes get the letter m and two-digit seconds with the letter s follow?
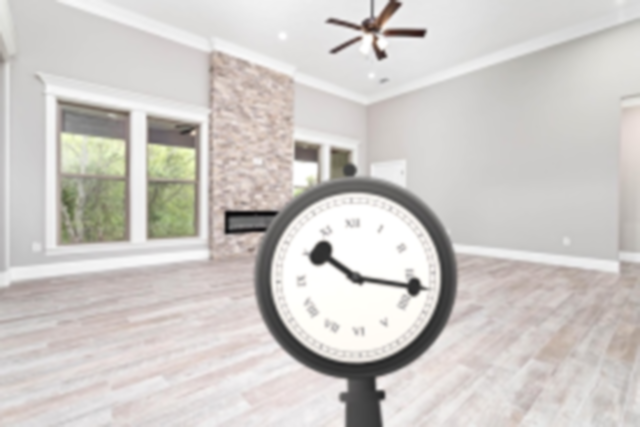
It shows 10h17
